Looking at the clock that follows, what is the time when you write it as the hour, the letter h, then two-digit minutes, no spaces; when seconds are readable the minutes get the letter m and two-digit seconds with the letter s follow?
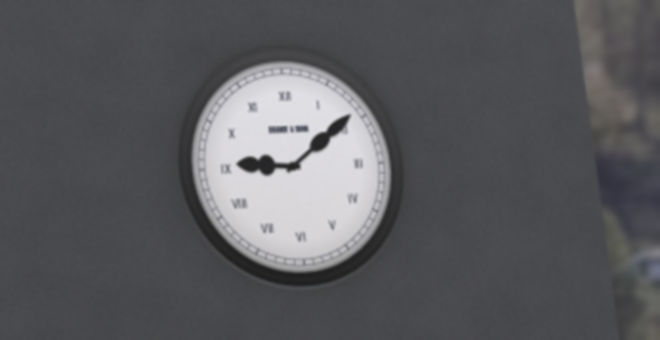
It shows 9h09
